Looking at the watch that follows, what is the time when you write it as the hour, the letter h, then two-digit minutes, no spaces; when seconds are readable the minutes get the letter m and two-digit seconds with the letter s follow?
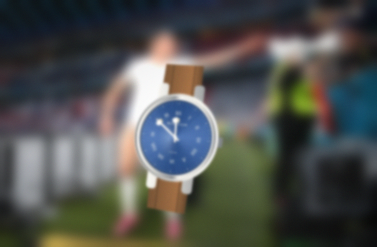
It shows 11h51
